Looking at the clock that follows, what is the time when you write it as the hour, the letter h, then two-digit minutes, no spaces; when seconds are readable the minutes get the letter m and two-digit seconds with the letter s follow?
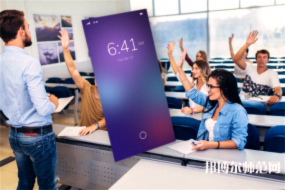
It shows 6h41
